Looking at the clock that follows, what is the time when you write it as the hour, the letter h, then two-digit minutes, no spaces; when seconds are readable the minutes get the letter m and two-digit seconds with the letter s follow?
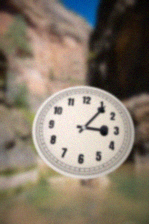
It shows 3h06
